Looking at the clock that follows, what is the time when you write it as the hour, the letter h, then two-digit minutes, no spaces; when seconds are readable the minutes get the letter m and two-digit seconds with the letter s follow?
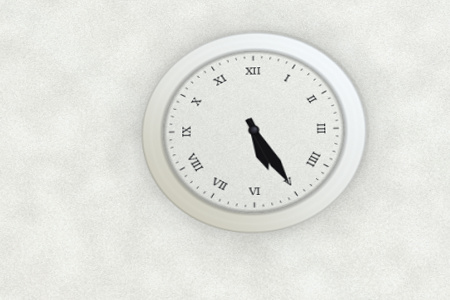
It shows 5h25
